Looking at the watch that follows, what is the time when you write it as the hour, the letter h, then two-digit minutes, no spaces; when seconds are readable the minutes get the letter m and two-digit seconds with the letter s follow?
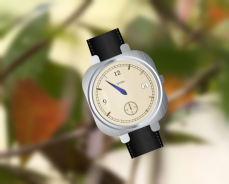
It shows 10h54
